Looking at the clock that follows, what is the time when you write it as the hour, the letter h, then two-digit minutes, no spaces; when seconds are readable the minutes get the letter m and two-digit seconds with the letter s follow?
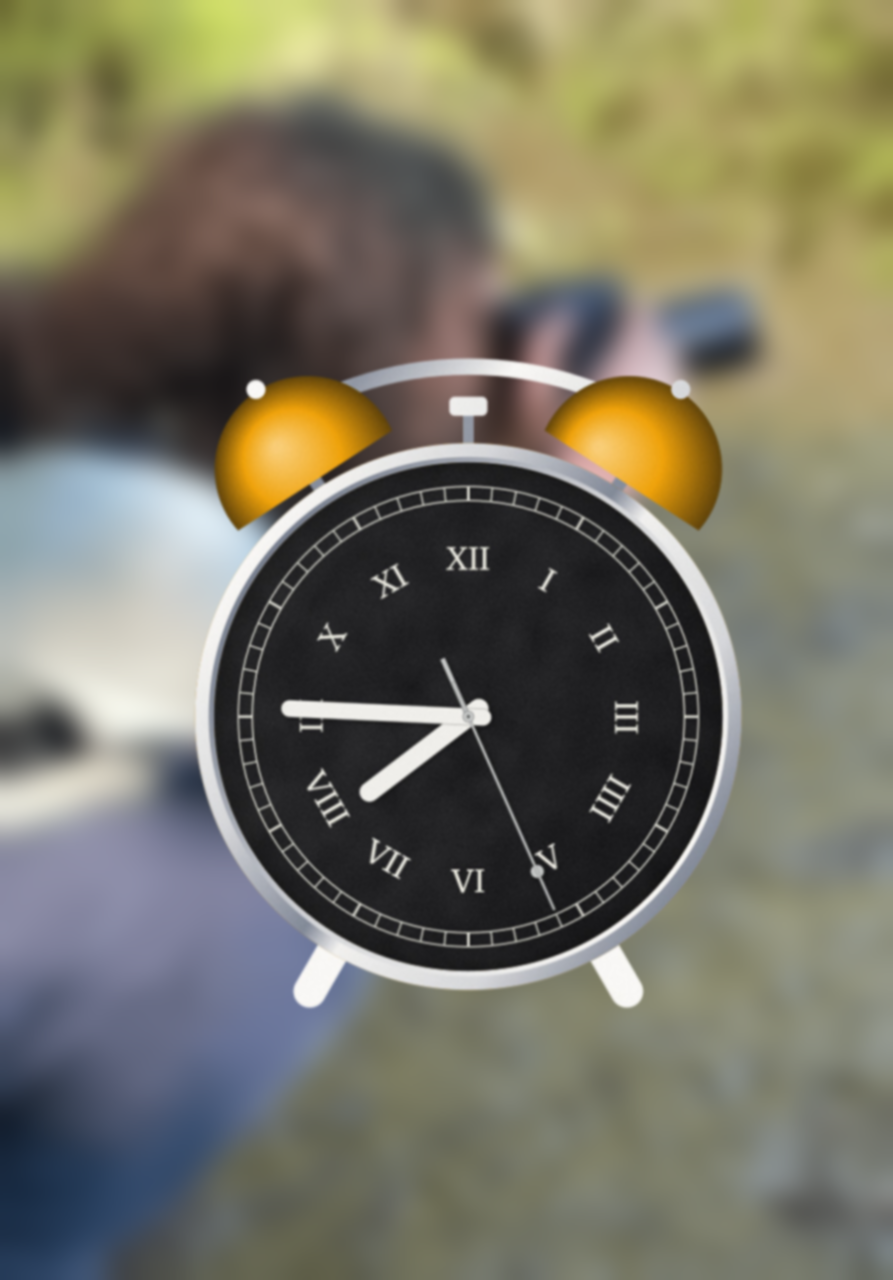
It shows 7h45m26s
